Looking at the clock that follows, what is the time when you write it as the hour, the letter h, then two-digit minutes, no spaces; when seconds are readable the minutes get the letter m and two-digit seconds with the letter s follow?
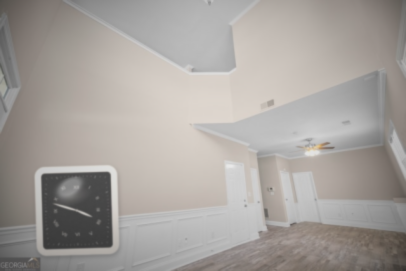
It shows 3h48
